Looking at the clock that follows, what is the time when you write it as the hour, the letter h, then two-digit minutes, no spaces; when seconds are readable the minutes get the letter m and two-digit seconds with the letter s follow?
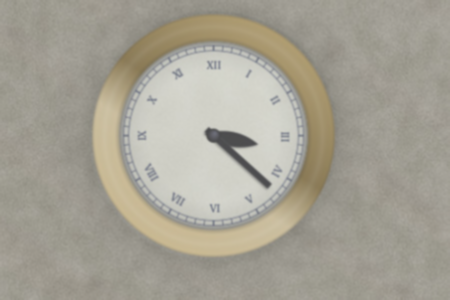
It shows 3h22
